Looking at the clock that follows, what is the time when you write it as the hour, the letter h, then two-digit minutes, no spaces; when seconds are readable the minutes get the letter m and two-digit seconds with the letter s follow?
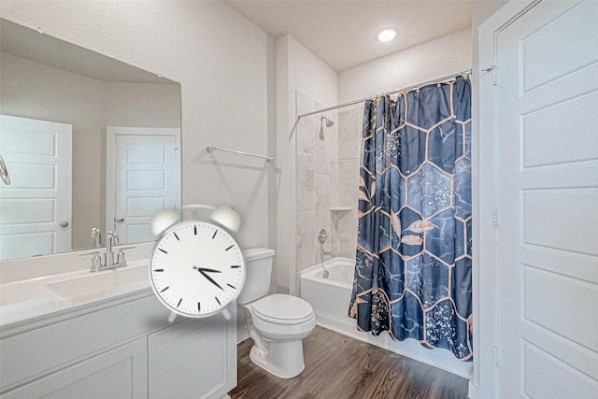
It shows 3h22
